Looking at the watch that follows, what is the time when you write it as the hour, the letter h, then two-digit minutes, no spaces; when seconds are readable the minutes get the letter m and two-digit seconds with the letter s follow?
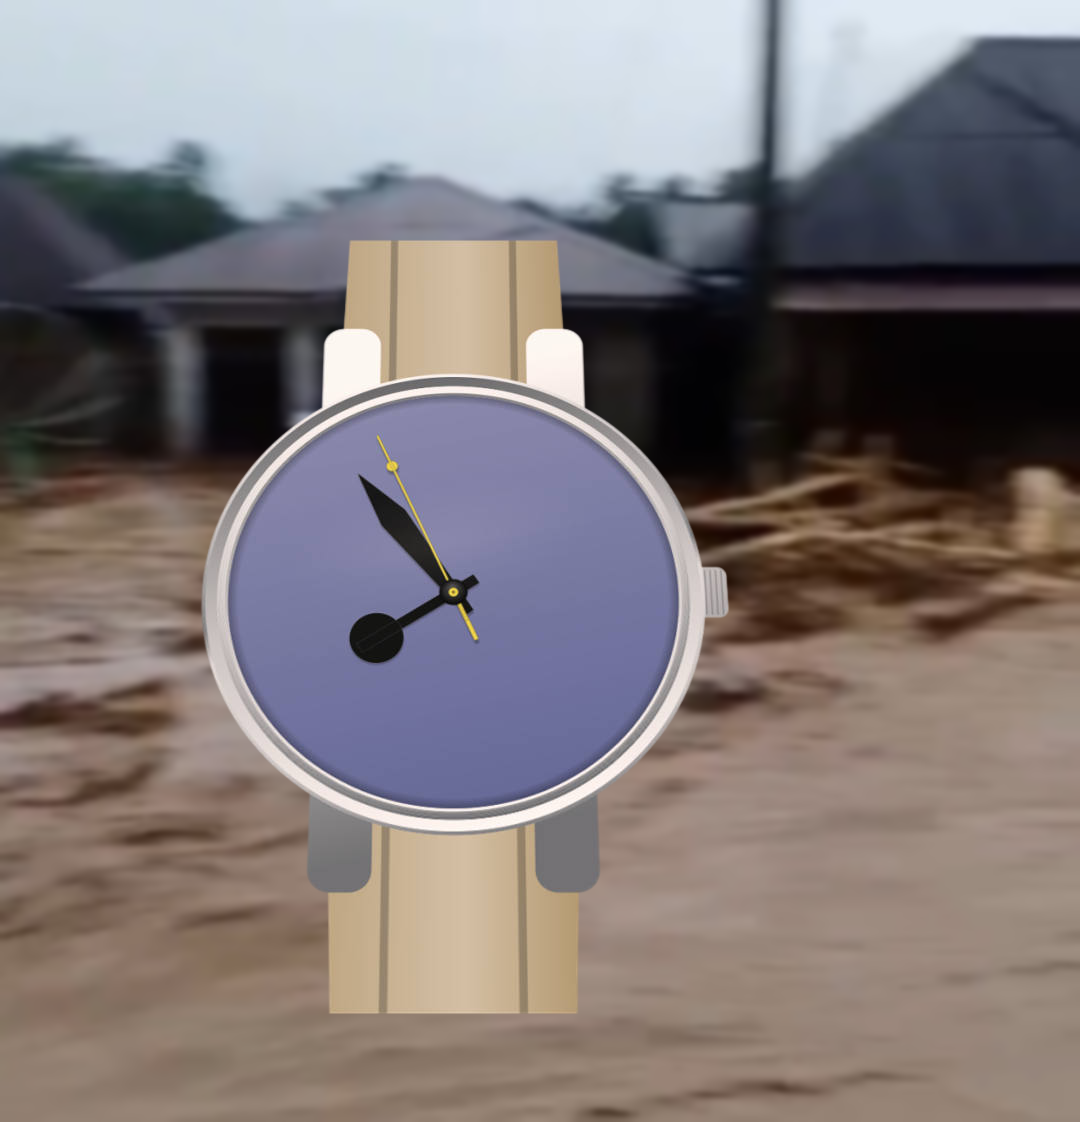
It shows 7h53m56s
